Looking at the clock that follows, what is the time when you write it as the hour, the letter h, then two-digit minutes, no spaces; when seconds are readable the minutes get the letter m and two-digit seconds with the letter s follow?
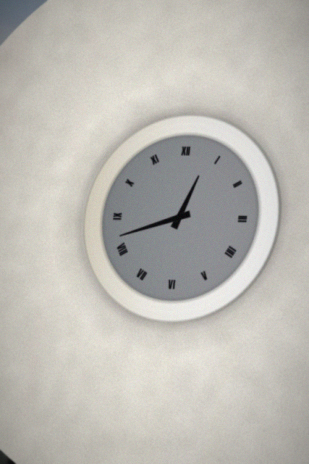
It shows 12h42
